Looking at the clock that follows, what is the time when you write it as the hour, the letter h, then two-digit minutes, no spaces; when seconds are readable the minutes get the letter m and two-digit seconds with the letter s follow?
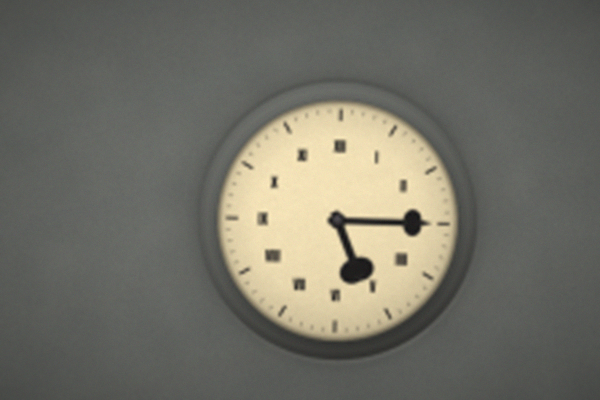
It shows 5h15
